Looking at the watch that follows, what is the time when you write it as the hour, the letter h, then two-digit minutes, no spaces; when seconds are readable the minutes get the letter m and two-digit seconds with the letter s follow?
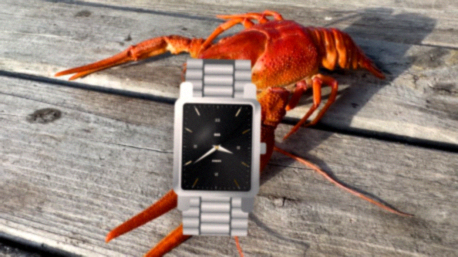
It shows 3h39
